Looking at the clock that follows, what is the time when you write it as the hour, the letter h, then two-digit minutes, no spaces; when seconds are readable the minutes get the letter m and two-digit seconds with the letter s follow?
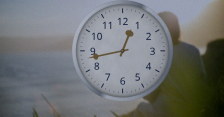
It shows 12h43
